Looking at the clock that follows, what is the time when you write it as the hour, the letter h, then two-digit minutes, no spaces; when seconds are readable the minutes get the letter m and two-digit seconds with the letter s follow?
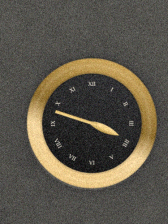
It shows 3h48
